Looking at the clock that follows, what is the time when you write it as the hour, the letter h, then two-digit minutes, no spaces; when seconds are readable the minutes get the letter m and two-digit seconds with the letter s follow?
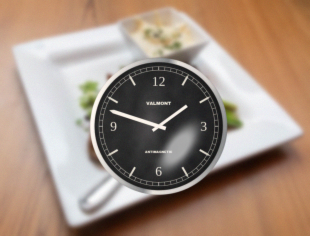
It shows 1h48
